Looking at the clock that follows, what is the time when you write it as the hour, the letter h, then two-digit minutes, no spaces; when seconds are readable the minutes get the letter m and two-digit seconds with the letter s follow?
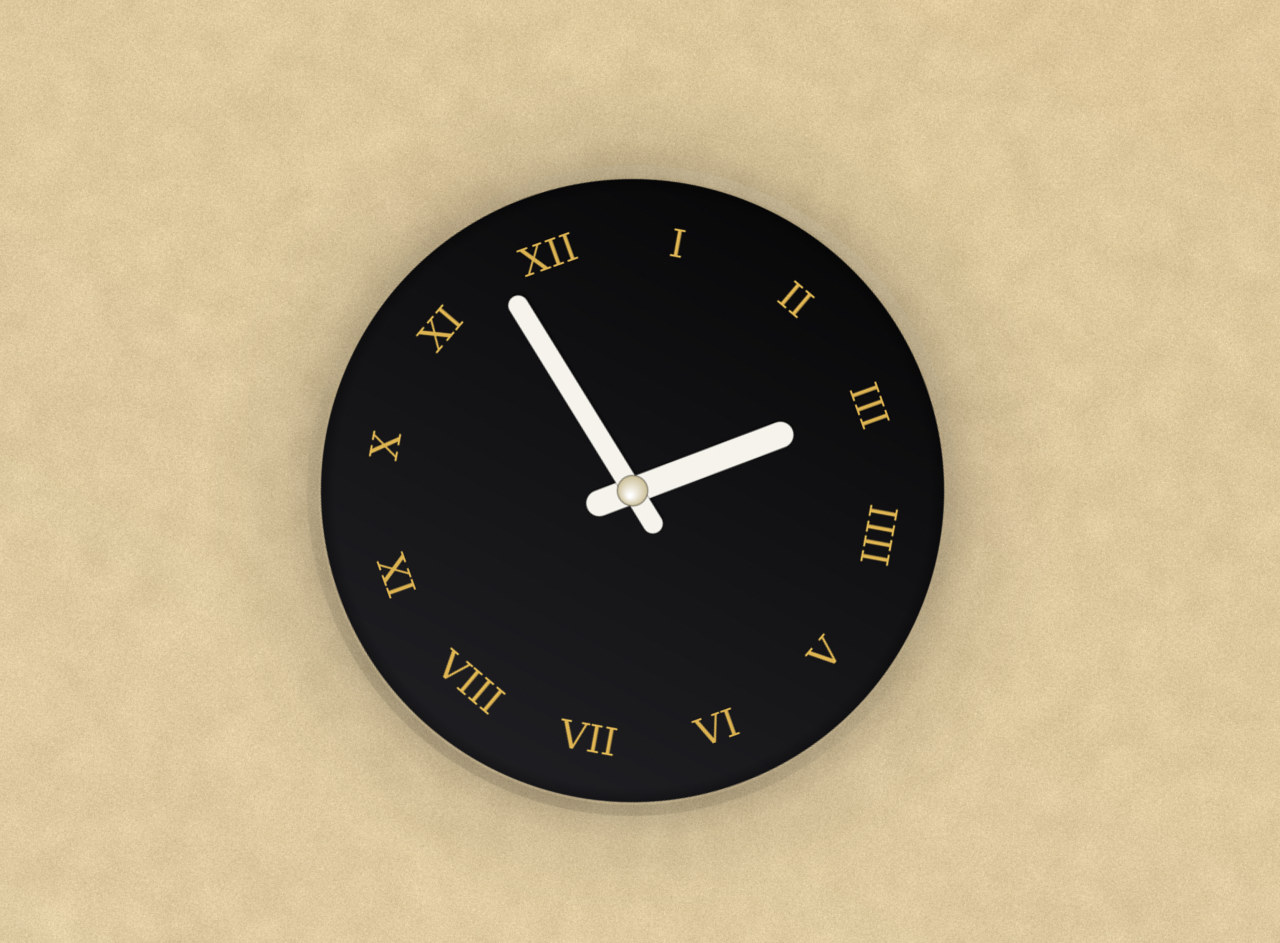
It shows 2h58
